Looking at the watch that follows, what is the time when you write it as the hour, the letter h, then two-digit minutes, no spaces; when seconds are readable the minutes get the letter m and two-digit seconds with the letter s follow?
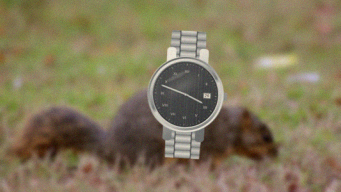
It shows 3h48
